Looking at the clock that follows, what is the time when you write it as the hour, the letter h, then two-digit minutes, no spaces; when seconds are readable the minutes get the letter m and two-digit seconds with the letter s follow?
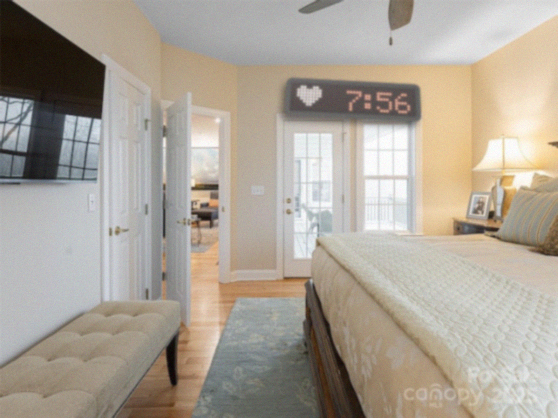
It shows 7h56
